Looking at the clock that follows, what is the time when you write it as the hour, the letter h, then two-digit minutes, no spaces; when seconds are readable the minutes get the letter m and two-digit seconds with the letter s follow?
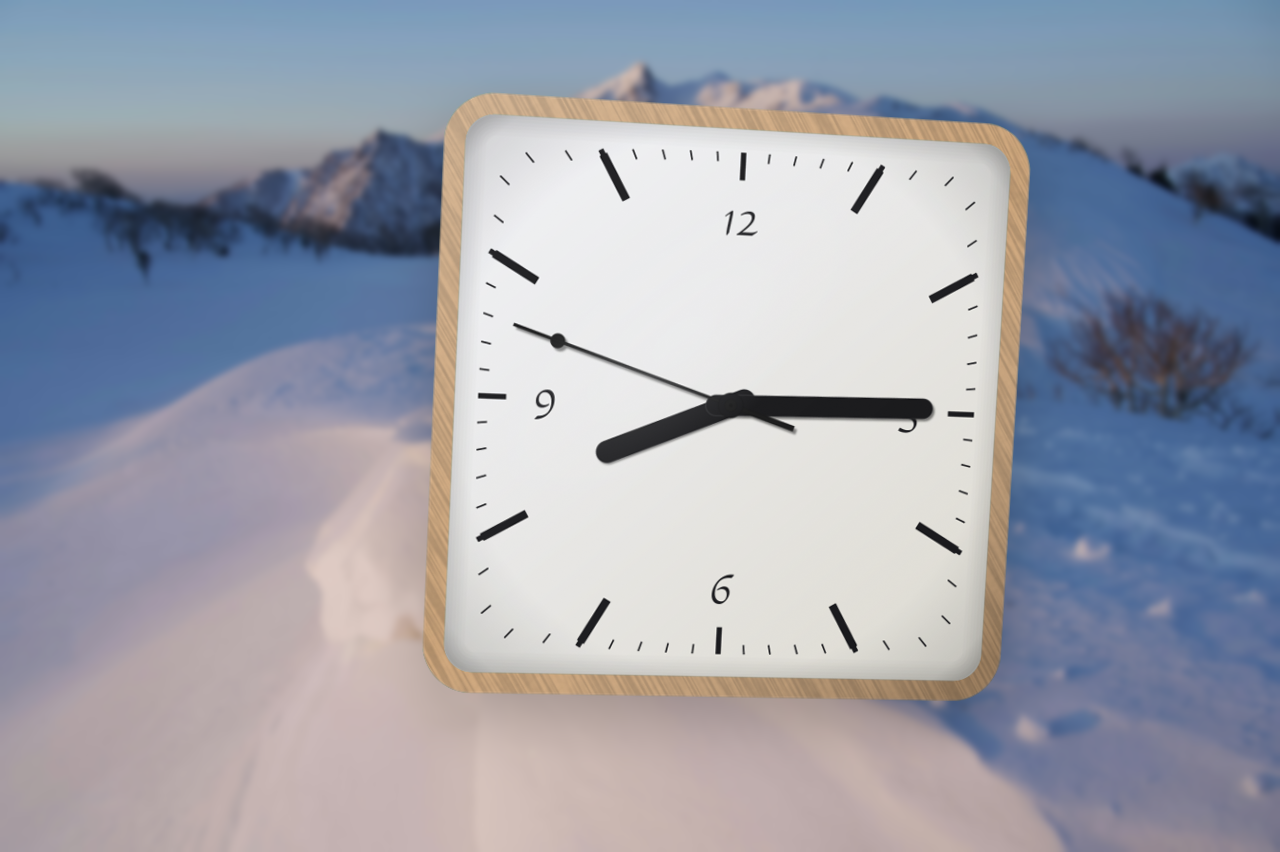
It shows 8h14m48s
